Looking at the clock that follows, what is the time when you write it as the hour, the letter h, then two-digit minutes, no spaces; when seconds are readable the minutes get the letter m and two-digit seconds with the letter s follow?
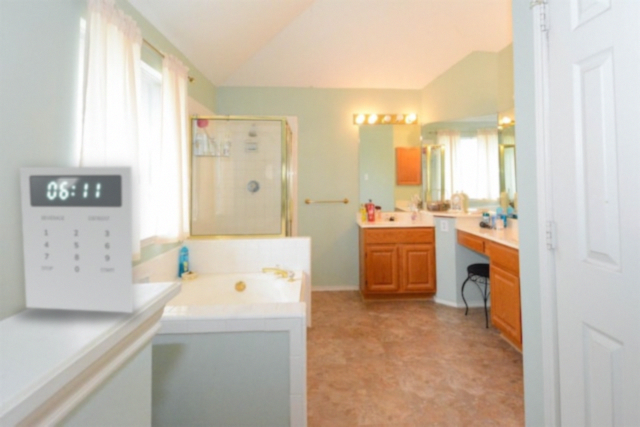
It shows 6h11
